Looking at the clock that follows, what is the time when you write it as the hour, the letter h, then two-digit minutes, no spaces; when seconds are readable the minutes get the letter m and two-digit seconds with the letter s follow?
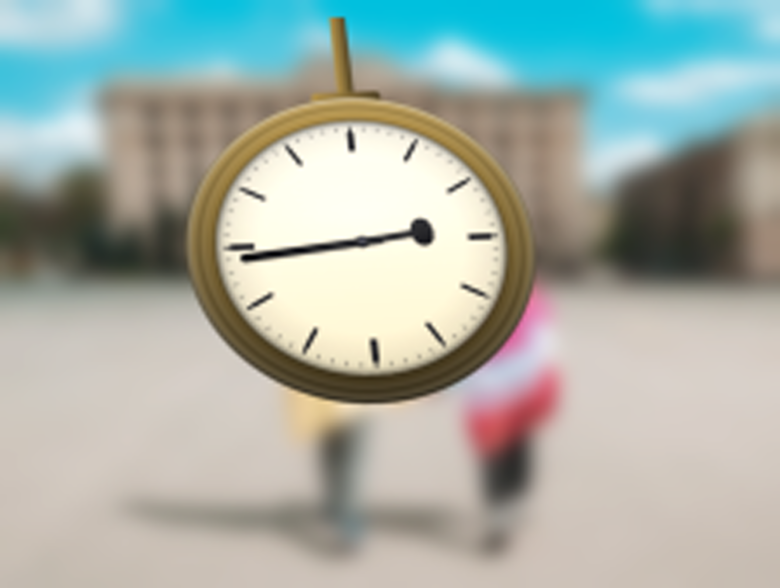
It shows 2h44
